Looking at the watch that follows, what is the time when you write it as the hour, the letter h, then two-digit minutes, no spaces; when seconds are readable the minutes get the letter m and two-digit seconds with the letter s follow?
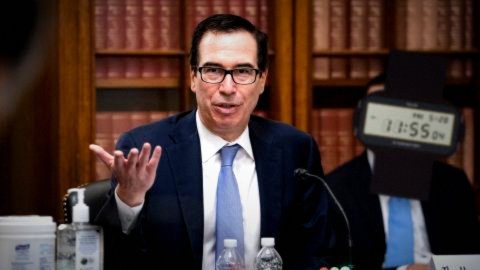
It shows 11h55
